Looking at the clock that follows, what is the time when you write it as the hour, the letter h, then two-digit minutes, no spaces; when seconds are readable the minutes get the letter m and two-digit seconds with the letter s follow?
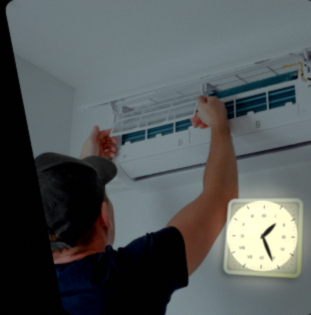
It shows 1h26
